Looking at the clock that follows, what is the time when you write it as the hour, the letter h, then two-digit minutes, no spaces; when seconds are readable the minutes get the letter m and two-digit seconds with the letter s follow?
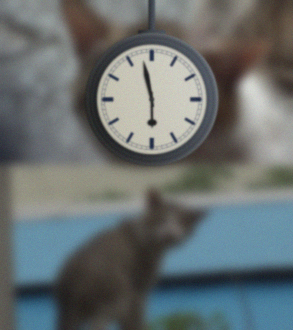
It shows 5h58
